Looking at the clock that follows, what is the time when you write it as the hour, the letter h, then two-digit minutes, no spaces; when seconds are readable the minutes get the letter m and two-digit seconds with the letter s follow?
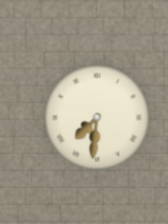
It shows 7h31
